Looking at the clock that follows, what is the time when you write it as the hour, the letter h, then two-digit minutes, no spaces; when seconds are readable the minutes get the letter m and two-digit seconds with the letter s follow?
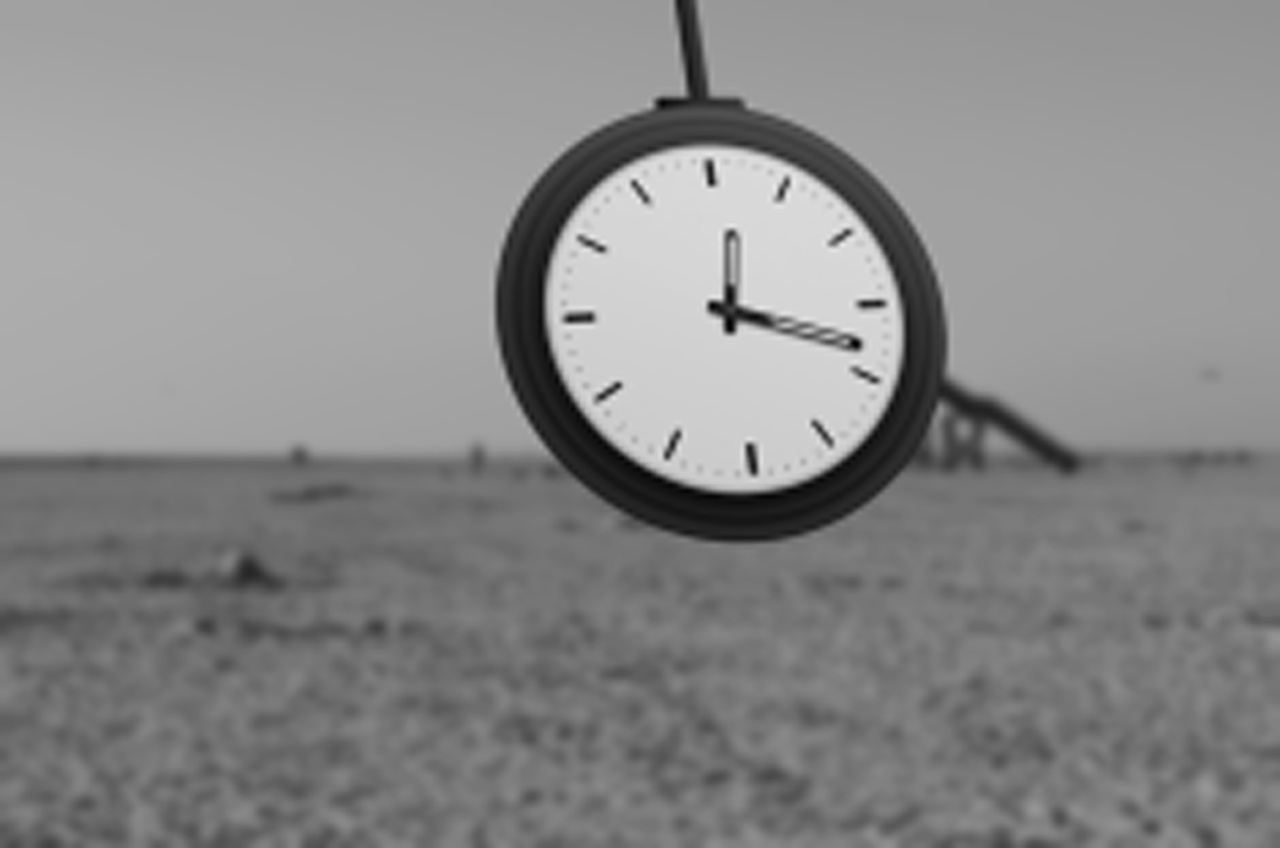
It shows 12h18
